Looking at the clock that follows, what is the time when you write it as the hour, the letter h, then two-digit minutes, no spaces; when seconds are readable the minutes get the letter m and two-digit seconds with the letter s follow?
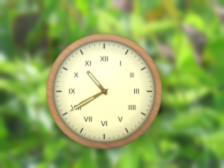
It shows 10h40
